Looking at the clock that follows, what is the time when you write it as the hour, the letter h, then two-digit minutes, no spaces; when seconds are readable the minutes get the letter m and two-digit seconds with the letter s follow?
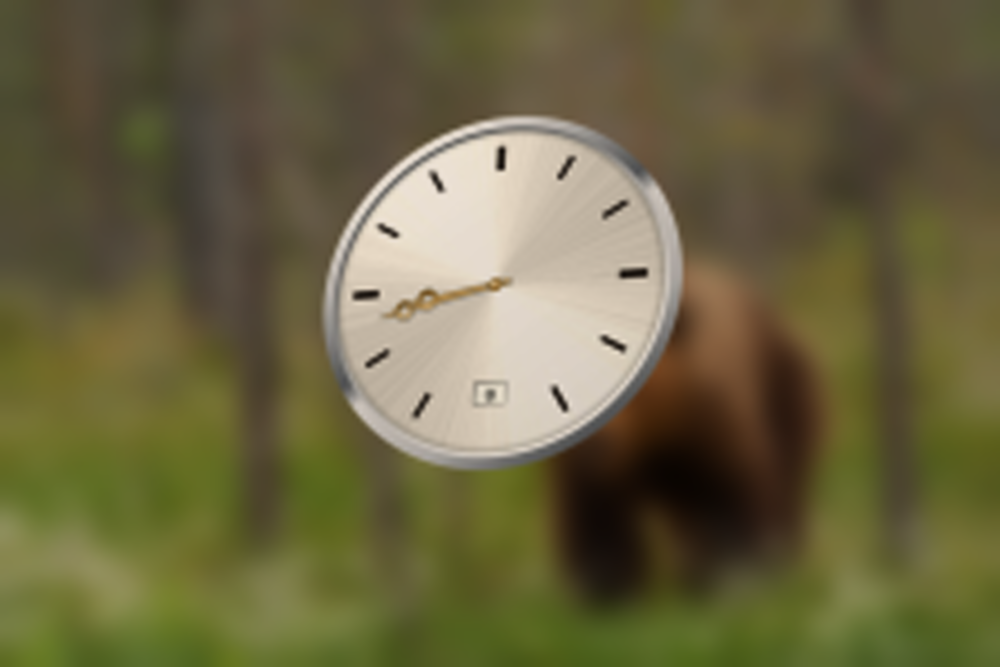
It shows 8h43
